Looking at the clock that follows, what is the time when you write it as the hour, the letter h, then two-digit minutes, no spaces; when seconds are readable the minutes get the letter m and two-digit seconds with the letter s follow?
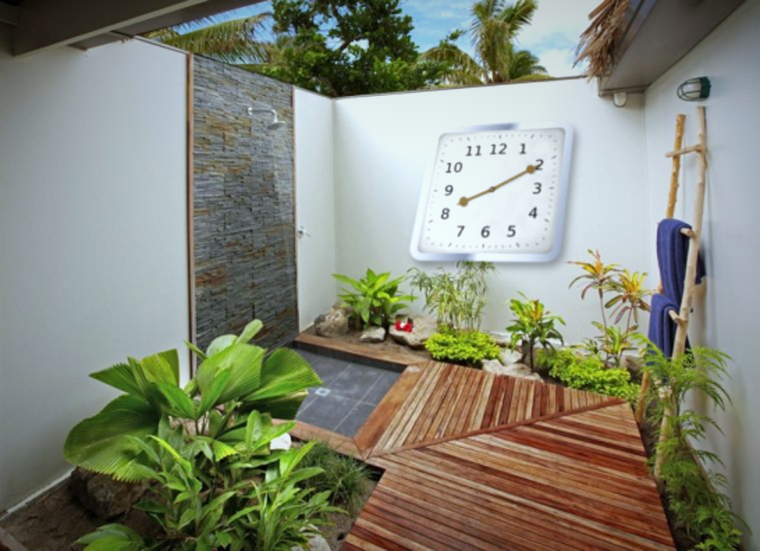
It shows 8h10
